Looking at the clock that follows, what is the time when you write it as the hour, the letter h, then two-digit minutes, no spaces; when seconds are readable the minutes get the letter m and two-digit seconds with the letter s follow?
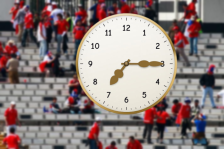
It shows 7h15
